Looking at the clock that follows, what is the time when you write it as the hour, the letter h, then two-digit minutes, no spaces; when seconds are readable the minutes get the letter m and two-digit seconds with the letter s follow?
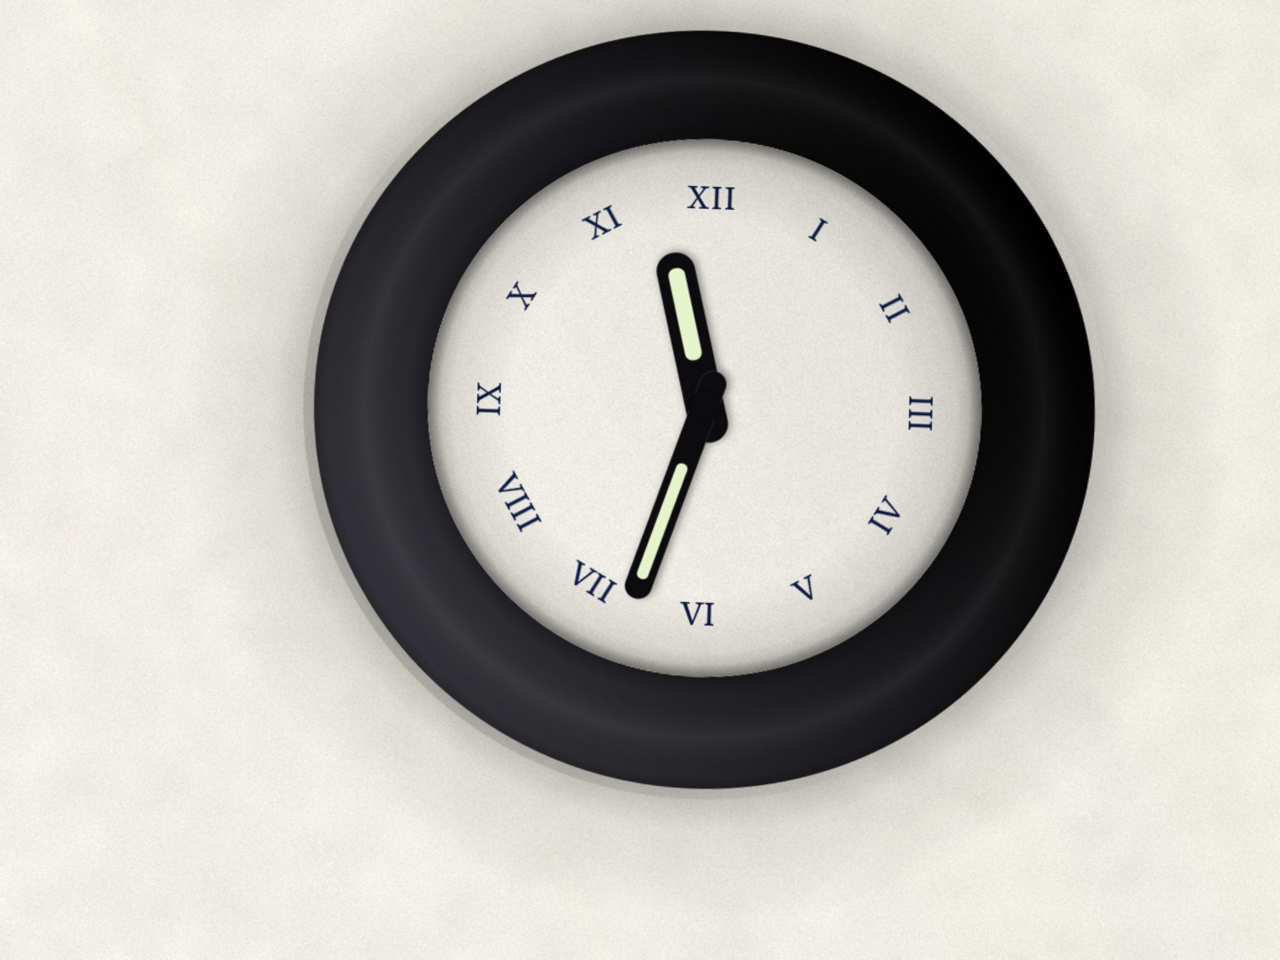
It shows 11h33
